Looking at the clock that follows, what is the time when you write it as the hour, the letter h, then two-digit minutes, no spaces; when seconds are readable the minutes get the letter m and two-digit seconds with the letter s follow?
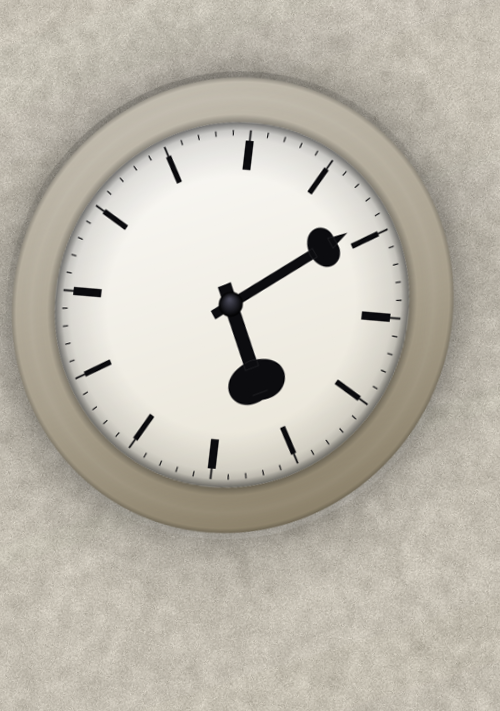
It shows 5h09
